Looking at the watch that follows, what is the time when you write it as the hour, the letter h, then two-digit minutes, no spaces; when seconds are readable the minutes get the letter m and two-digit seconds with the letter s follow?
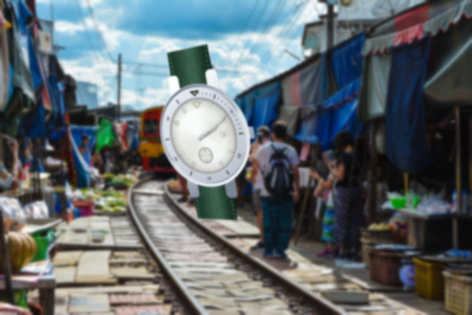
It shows 2h10
